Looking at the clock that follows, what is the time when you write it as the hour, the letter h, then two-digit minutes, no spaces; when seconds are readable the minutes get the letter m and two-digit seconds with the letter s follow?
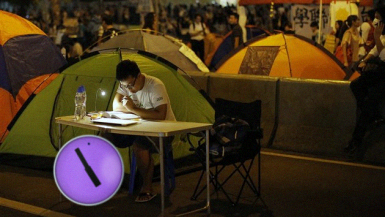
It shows 4h55
